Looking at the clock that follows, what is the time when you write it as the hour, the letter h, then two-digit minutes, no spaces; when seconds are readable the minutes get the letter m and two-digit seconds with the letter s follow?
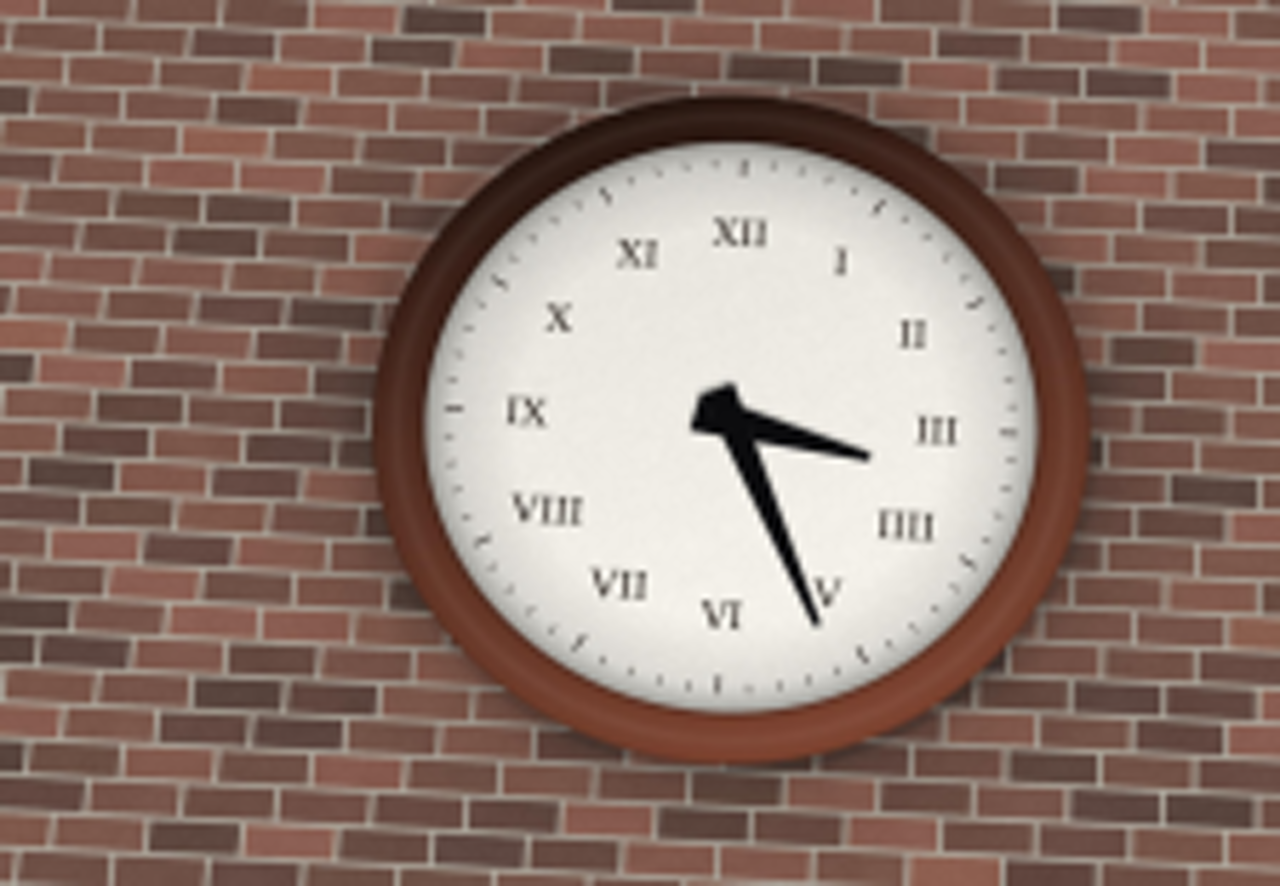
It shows 3h26
